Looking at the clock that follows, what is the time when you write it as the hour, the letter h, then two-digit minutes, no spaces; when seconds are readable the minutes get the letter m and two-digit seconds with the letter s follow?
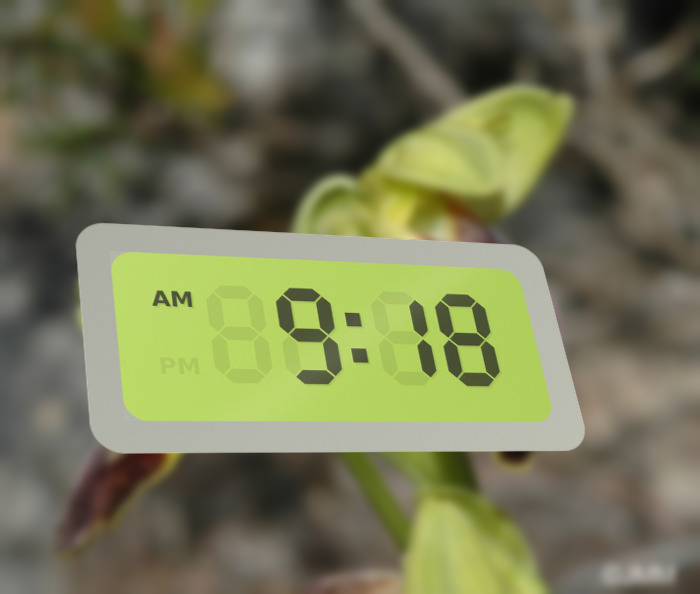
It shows 9h18
